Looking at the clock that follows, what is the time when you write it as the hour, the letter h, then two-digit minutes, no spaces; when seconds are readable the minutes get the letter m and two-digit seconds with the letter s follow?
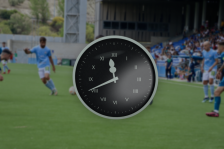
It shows 11h41
